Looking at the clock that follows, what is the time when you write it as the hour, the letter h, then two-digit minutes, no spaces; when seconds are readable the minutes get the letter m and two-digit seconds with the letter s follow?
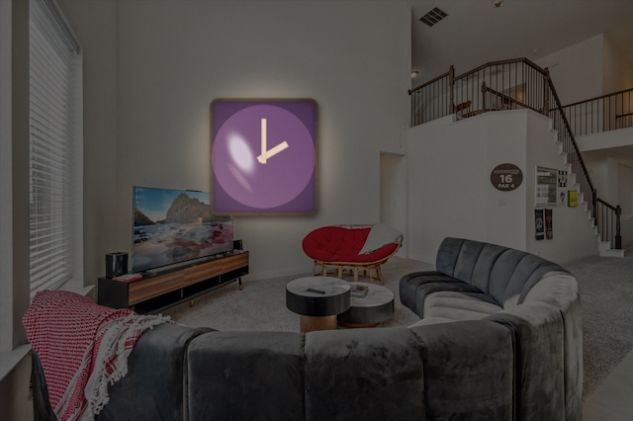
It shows 2h00
